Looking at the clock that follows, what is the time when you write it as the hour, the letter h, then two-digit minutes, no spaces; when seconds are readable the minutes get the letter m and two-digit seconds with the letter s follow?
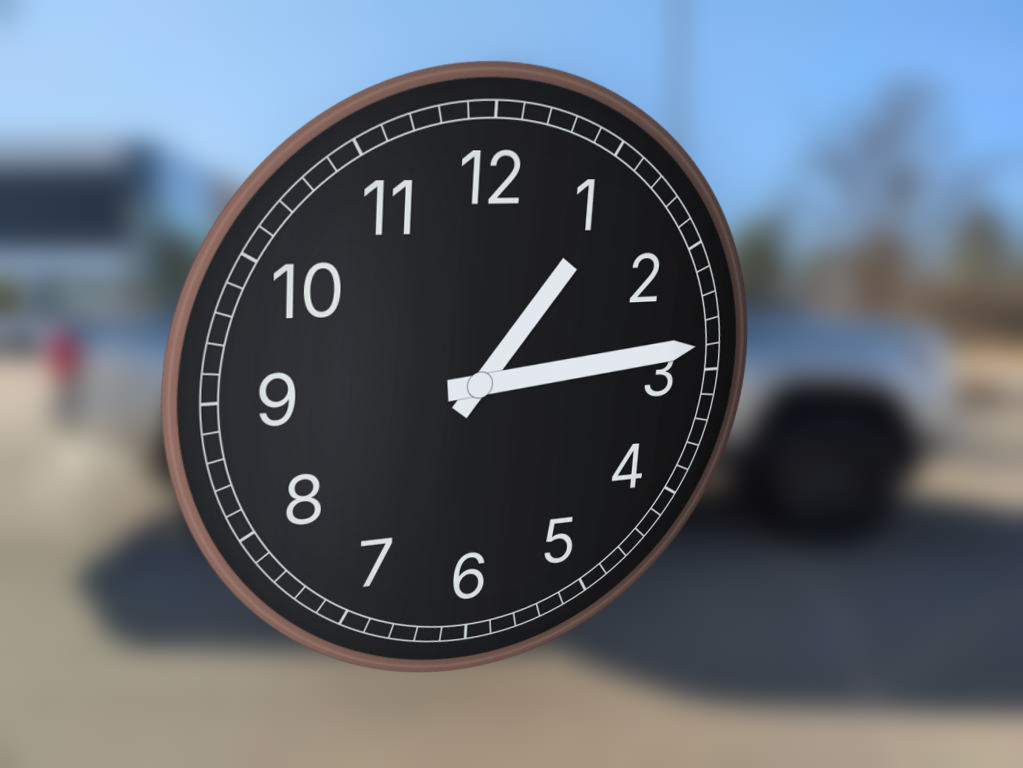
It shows 1h14
